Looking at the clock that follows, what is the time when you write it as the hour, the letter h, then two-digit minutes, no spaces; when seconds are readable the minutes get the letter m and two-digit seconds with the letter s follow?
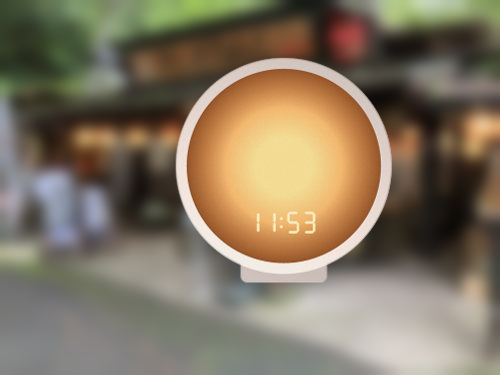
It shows 11h53
